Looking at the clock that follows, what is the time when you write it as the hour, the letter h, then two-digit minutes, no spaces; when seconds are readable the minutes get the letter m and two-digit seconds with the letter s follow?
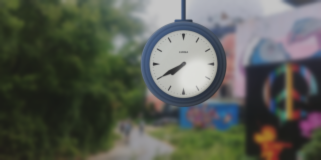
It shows 7h40
